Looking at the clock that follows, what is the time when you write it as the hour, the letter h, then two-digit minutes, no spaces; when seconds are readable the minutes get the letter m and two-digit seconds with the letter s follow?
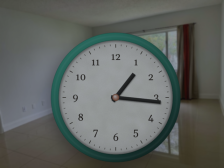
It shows 1h16
